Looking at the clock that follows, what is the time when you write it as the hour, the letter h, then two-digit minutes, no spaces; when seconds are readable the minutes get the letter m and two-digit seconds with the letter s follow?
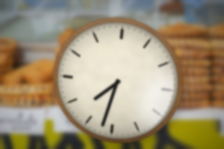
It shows 7h32
